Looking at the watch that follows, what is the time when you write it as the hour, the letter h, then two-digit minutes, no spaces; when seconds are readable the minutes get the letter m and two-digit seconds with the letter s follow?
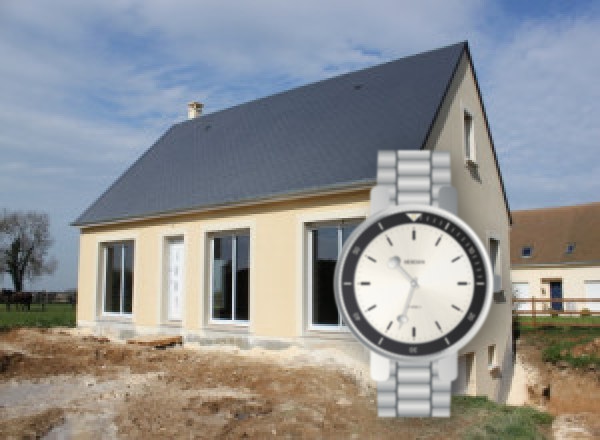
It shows 10h33
